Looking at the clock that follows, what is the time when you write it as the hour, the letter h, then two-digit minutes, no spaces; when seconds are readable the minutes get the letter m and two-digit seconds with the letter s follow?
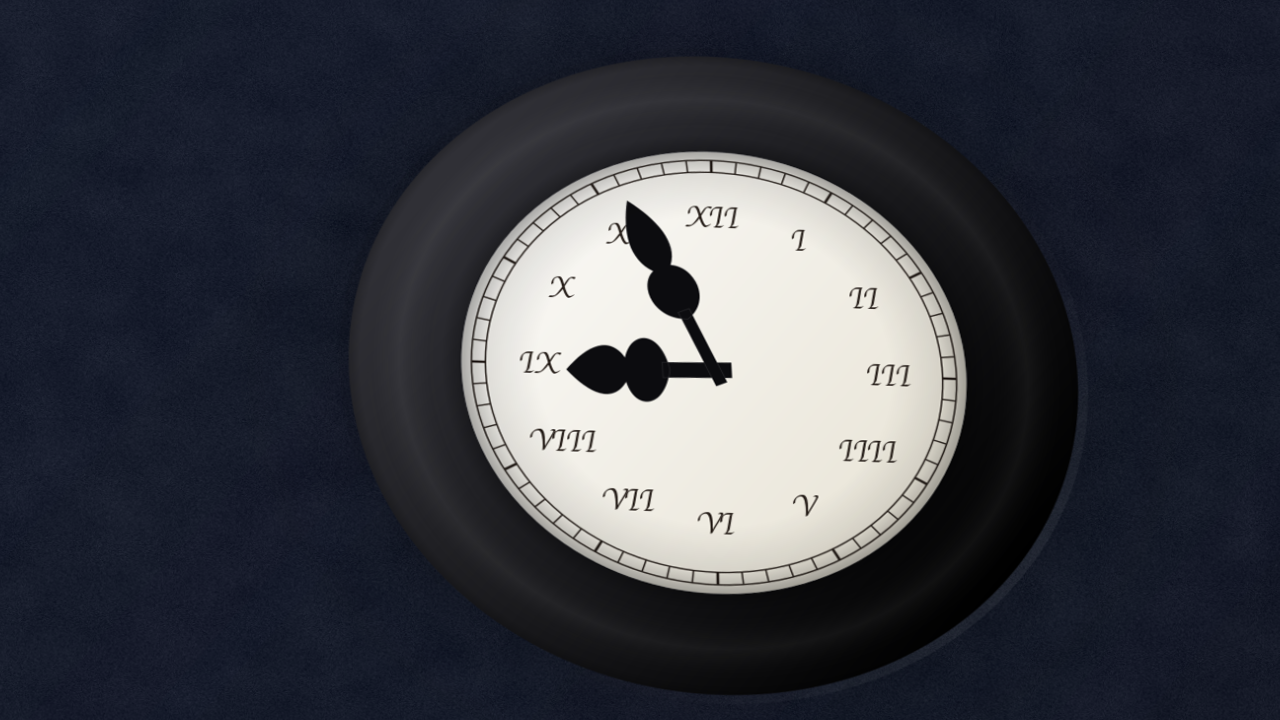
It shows 8h56
